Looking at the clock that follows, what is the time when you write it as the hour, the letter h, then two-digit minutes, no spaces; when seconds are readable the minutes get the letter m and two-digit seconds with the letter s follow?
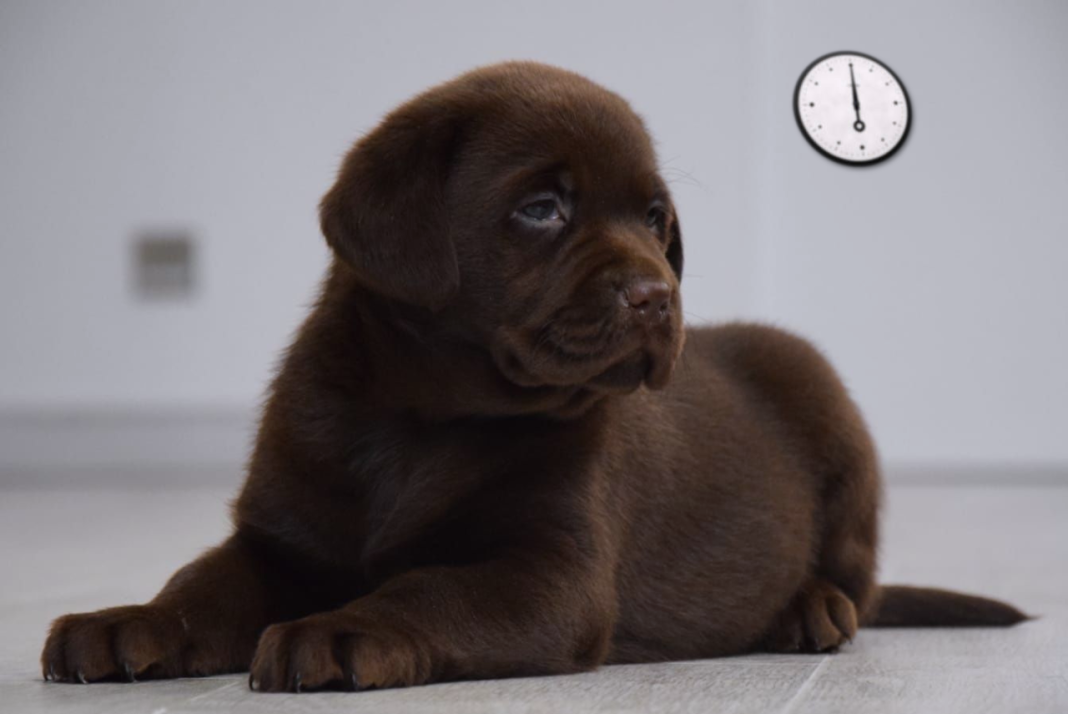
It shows 6h00
